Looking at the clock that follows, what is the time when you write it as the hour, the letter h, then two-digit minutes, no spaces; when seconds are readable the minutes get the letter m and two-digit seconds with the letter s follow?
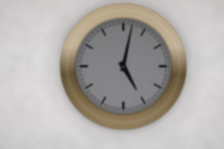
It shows 5h02
